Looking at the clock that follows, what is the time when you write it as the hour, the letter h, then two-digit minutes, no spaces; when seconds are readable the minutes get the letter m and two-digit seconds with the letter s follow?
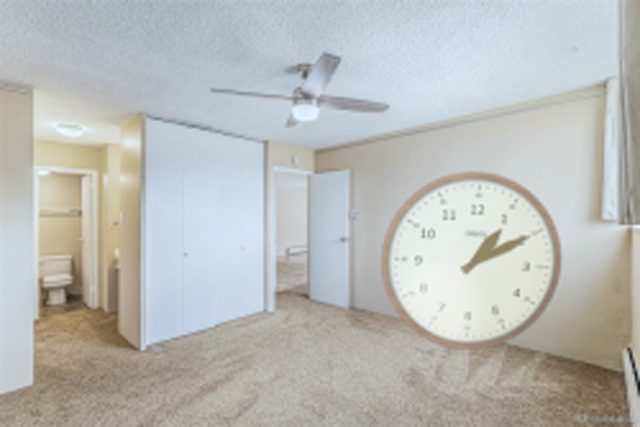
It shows 1h10
